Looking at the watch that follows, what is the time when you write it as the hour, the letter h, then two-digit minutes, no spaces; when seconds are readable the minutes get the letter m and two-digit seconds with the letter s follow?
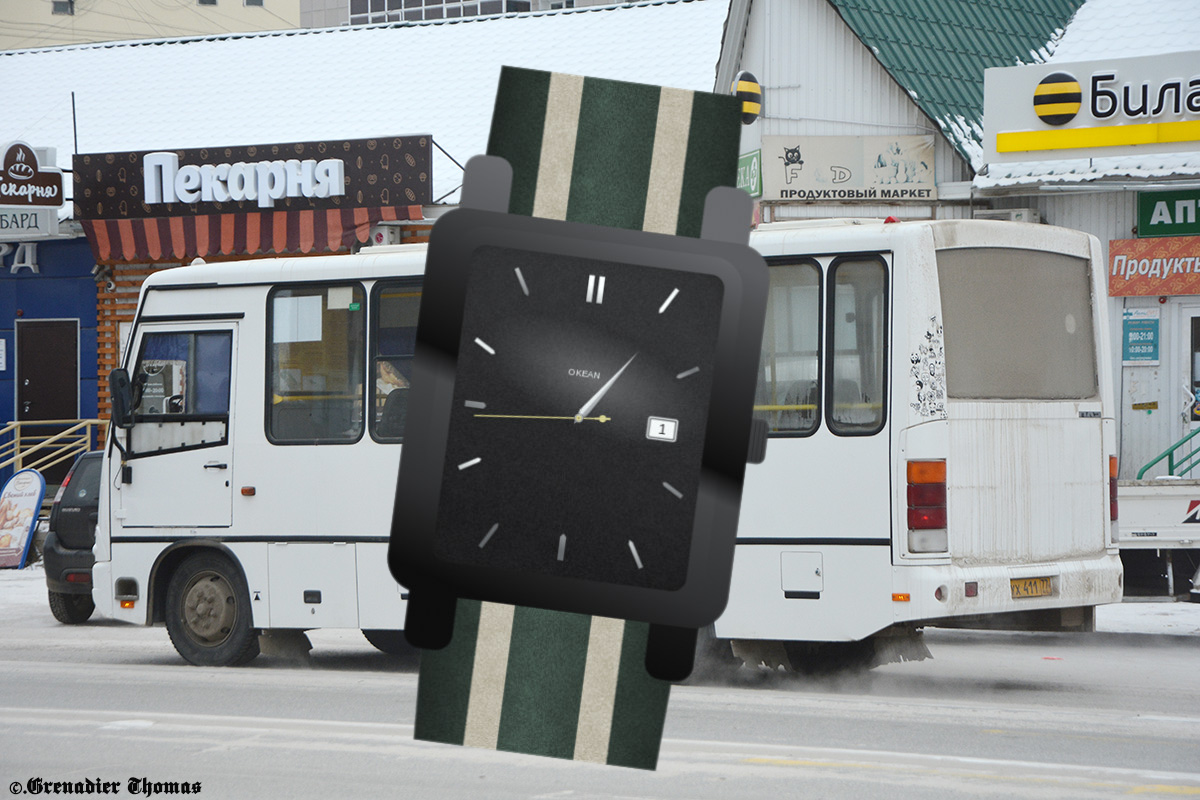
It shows 1h05m44s
